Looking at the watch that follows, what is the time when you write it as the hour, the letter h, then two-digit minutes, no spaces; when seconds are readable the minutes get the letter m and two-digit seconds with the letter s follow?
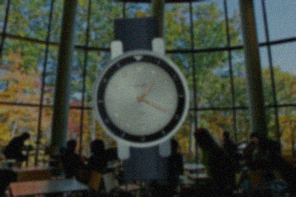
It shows 1h20
